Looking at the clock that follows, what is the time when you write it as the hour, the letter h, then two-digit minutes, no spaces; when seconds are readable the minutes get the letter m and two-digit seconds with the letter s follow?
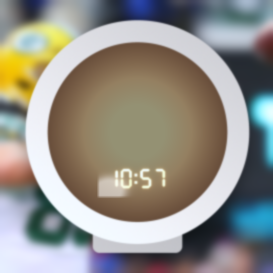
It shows 10h57
